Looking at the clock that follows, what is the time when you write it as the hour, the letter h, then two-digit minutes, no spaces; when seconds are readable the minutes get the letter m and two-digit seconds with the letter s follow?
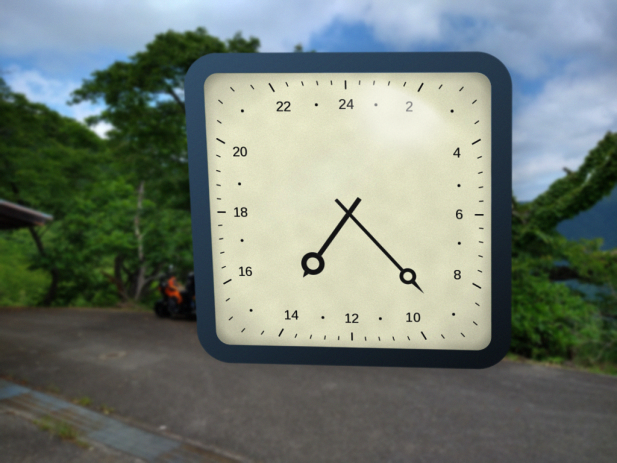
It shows 14h23
